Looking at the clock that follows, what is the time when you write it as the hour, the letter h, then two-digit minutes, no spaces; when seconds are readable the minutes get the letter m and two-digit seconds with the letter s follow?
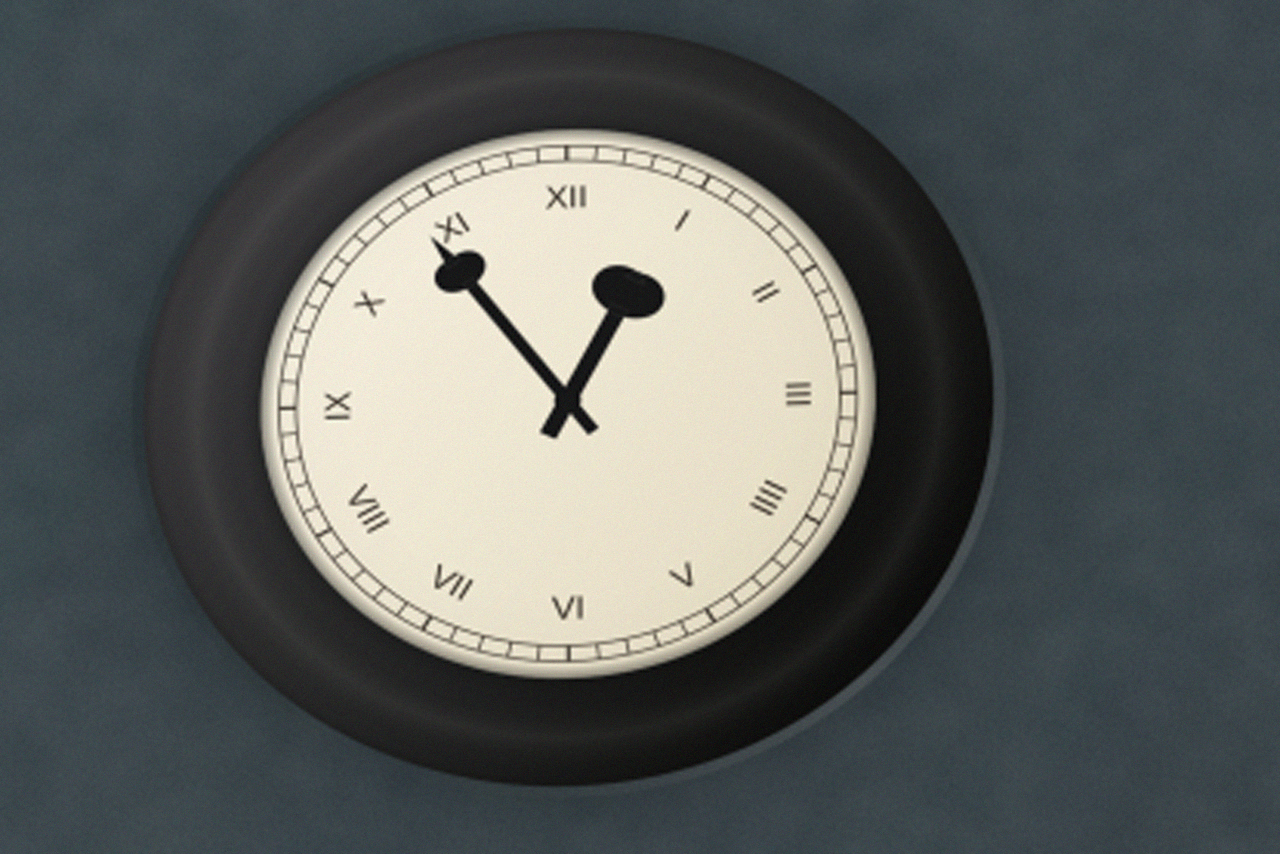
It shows 12h54
